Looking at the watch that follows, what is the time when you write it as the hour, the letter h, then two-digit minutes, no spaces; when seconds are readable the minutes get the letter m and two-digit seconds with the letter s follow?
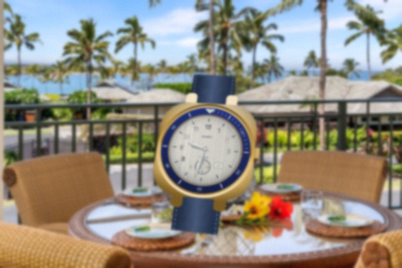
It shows 9h32
